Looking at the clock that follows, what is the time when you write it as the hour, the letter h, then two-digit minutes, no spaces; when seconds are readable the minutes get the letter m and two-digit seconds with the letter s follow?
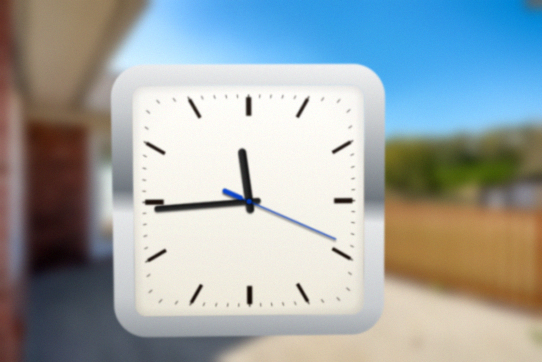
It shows 11h44m19s
